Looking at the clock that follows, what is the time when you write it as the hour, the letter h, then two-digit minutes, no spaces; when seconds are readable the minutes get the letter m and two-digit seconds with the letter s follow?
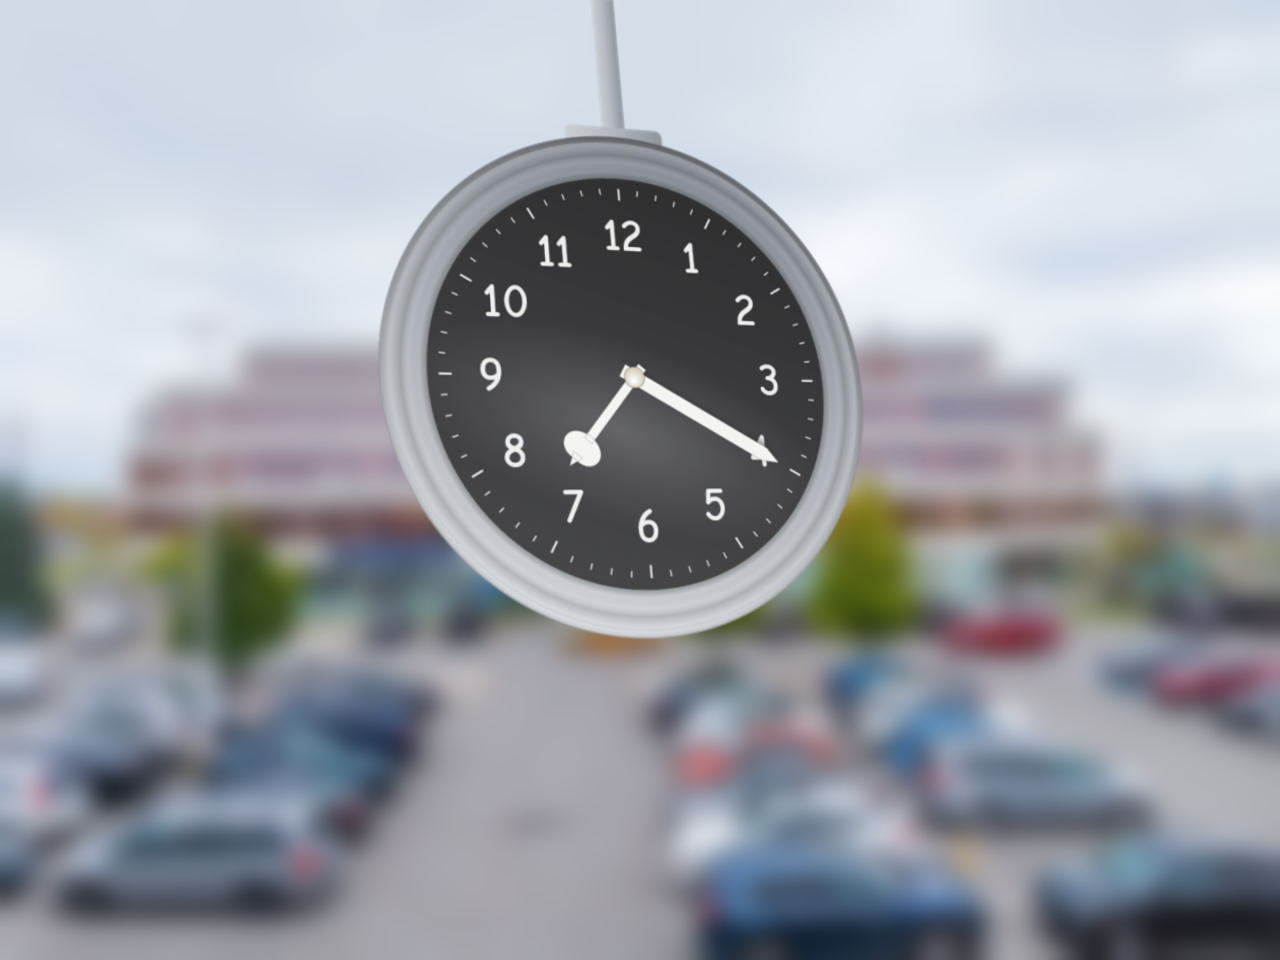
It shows 7h20
